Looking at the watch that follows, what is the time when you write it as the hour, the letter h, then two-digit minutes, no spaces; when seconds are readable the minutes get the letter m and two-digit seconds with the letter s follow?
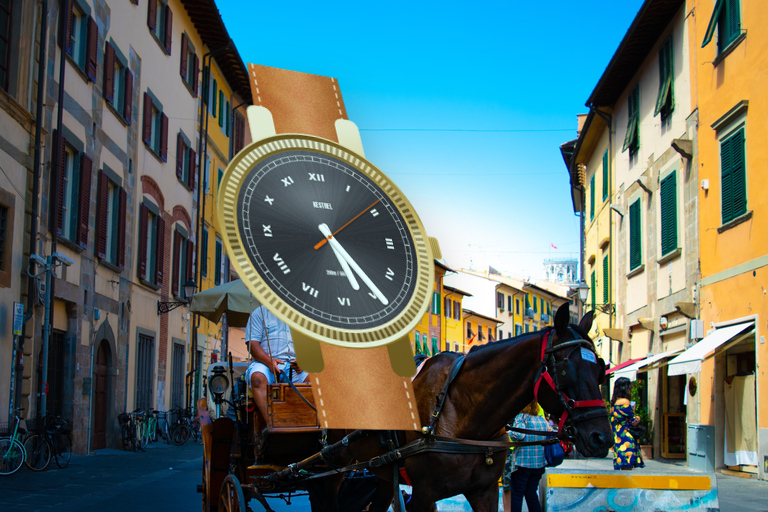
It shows 5h24m09s
